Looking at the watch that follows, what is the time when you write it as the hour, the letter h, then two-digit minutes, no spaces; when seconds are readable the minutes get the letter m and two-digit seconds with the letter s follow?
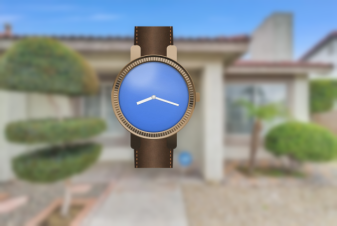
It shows 8h18
